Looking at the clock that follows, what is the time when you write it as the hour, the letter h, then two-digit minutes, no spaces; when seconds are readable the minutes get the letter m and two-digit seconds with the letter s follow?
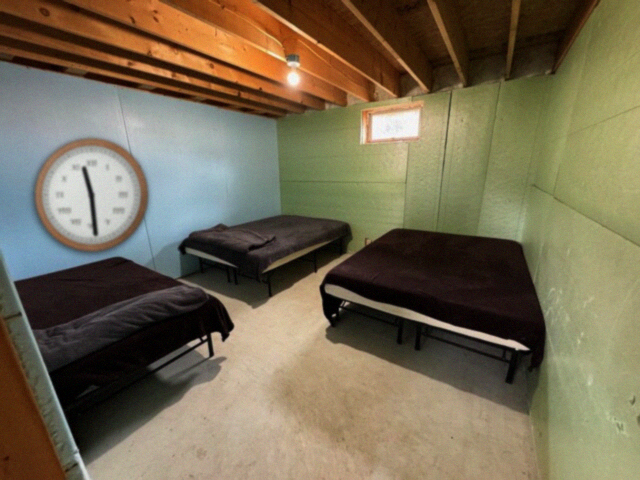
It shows 11h29
